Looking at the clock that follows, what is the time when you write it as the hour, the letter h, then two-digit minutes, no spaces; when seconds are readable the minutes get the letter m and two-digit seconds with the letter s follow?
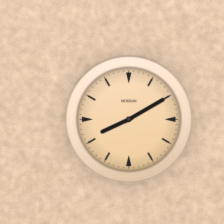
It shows 8h10
